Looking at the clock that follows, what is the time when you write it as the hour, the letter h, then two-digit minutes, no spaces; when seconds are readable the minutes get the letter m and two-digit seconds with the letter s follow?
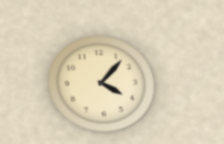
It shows 4h07
